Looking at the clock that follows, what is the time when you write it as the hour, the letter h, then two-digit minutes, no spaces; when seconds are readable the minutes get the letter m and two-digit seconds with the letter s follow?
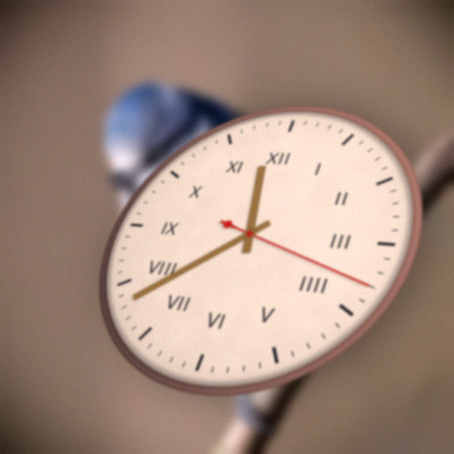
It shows 11h38m18s
